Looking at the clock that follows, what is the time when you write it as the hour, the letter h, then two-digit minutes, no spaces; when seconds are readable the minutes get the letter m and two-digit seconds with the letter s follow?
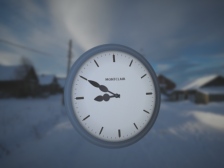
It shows 8h50
